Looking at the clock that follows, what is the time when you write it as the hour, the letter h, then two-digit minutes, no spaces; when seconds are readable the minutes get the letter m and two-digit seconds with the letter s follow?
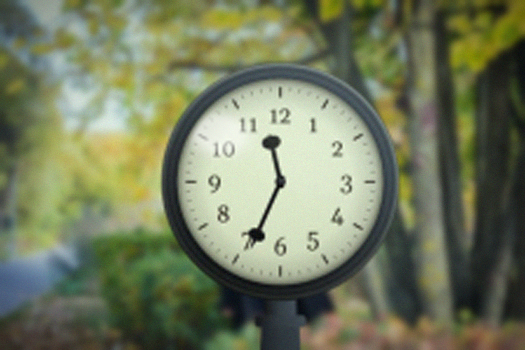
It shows 11h34
